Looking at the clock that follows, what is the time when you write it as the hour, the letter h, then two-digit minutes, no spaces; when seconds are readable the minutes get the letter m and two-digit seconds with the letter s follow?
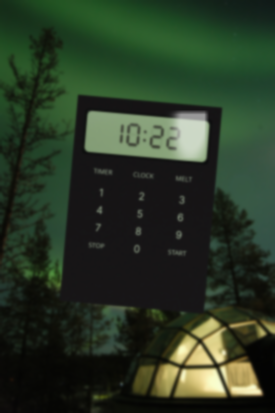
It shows 10h22
